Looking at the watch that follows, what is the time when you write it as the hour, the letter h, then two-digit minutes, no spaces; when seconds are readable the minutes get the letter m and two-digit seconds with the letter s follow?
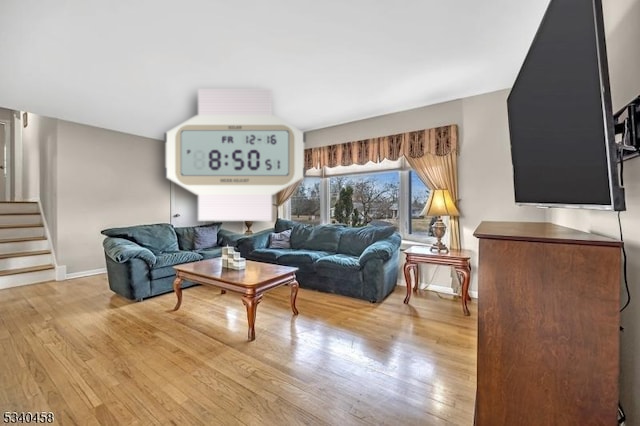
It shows 8h50m51s
